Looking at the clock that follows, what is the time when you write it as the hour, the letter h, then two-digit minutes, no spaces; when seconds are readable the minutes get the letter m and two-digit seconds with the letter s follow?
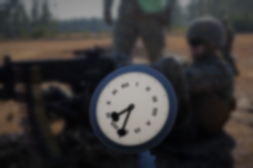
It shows 8h36
